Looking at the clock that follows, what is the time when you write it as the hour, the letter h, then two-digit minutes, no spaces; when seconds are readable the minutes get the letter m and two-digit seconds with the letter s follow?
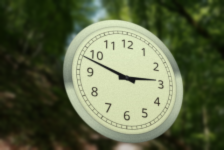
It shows 2h48
